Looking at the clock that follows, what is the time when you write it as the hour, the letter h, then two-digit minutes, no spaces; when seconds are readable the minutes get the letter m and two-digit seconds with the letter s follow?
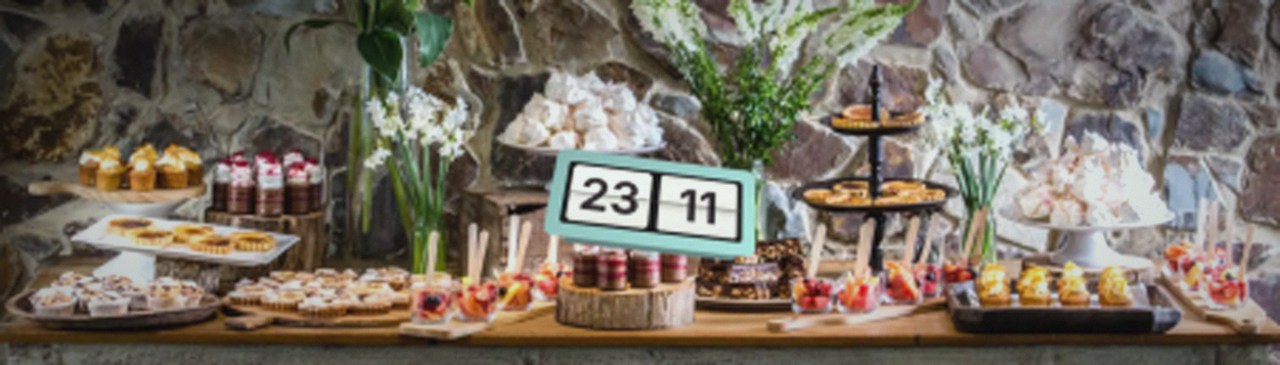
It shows 23h11
